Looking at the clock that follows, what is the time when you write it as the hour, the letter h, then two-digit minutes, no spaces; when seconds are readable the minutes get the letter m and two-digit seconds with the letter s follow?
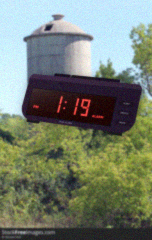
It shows 1h19
